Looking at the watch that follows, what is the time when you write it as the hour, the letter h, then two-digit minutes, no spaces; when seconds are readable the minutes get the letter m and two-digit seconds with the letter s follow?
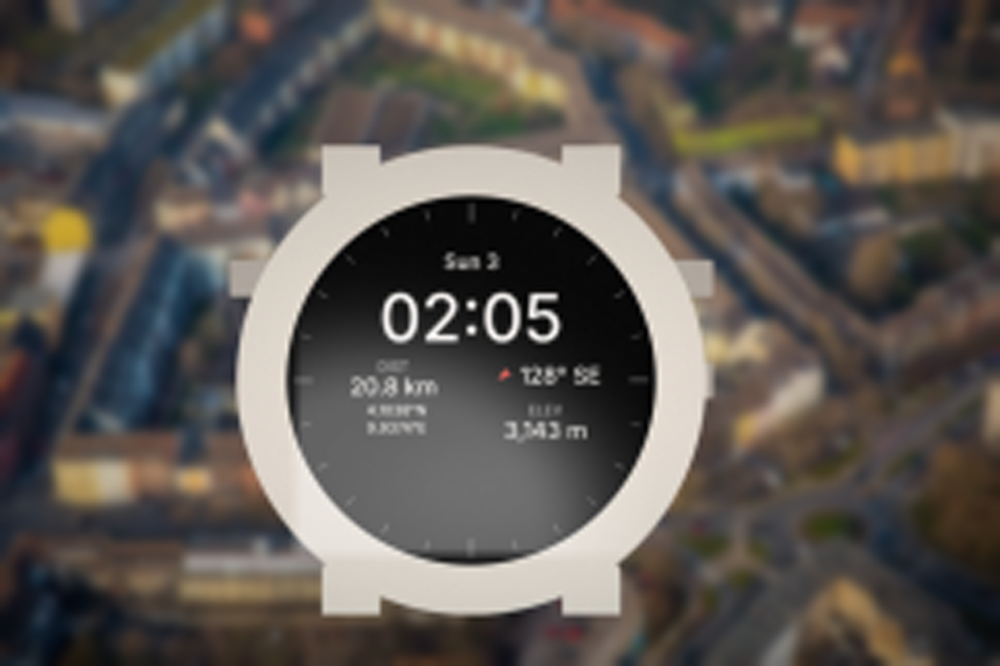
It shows 2h05
